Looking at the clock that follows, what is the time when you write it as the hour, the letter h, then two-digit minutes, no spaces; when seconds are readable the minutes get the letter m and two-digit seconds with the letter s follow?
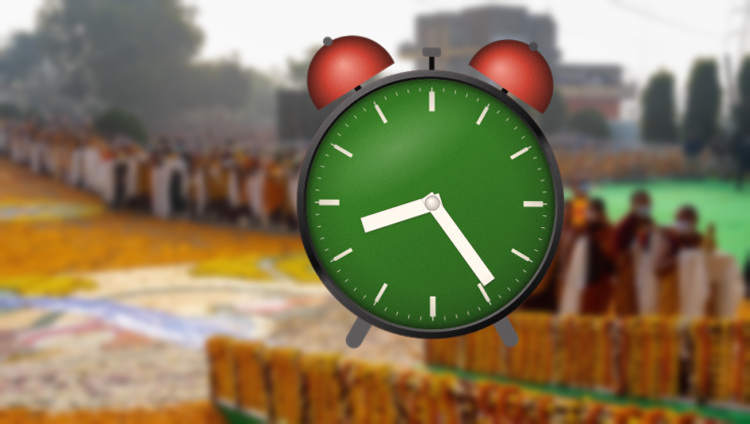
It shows 8h24
